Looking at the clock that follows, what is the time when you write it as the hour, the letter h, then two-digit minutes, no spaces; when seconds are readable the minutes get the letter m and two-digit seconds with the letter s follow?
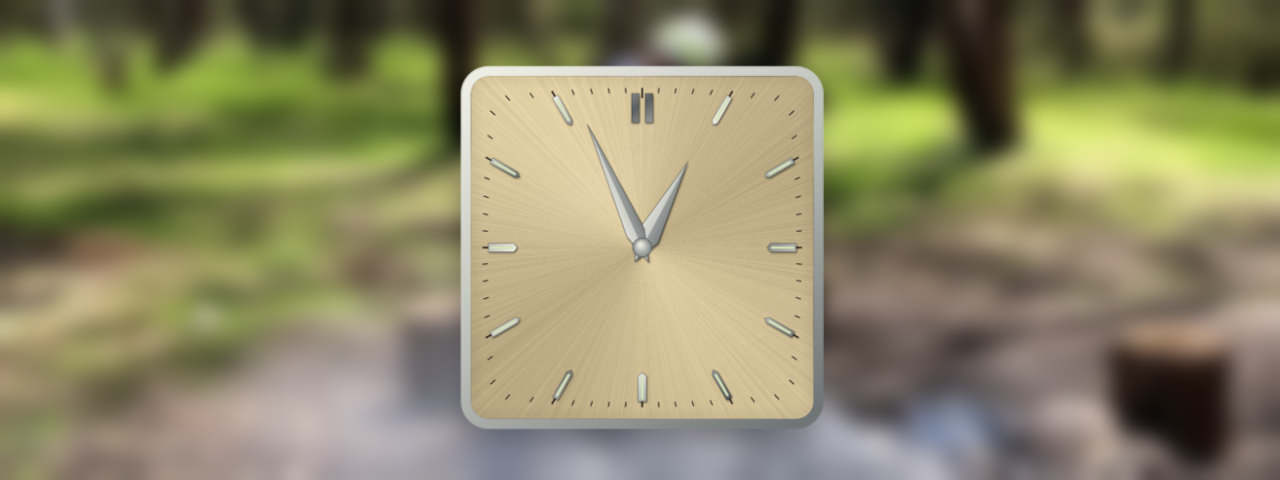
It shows 12h56
